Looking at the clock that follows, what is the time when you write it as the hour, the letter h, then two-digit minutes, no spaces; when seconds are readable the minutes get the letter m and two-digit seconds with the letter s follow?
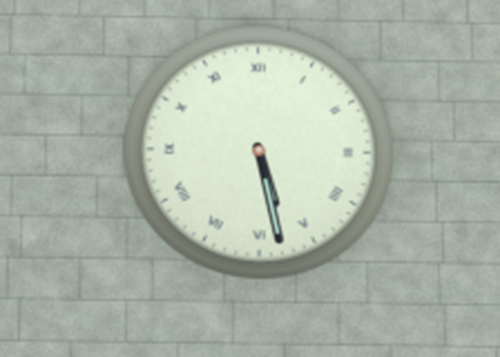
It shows 5h28
